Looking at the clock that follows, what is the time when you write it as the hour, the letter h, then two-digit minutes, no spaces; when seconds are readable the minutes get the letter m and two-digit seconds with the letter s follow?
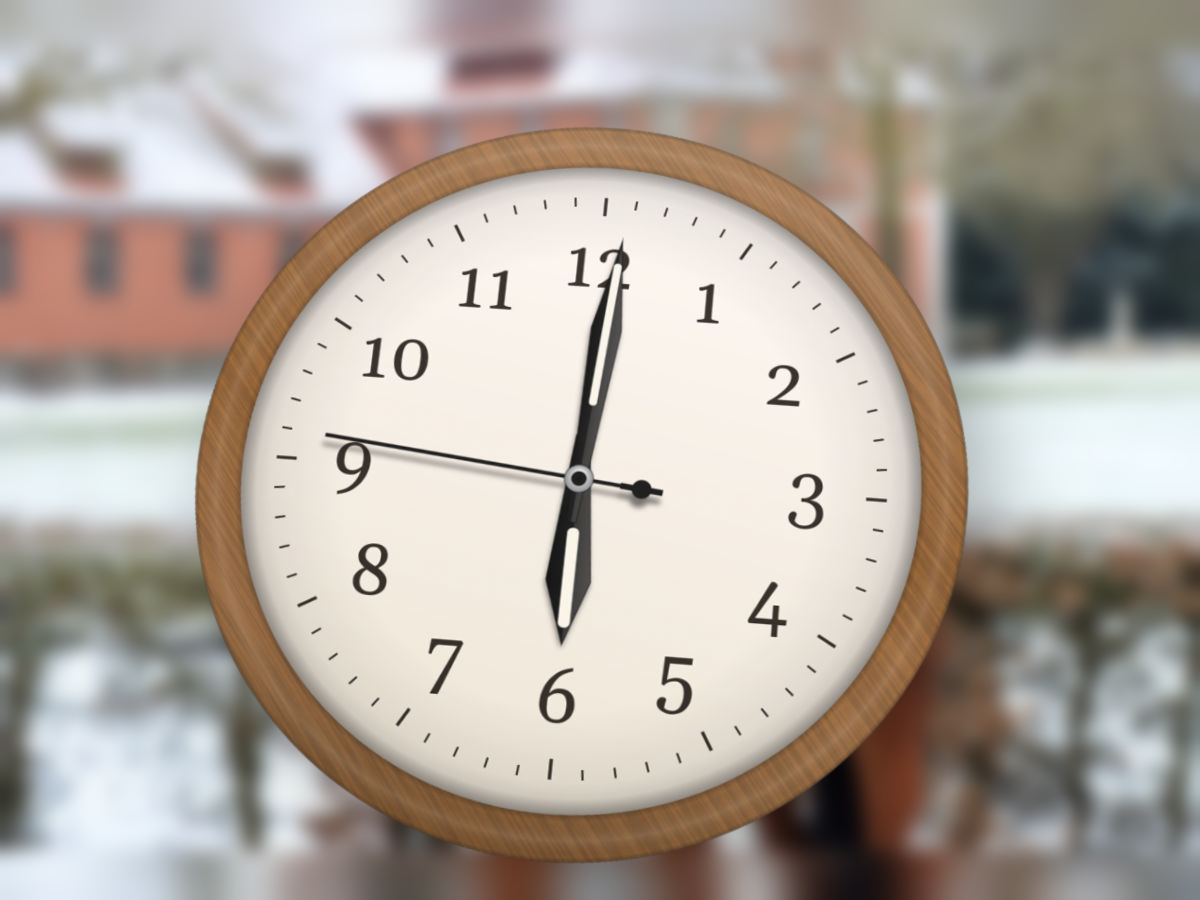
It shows 6h00m46s
